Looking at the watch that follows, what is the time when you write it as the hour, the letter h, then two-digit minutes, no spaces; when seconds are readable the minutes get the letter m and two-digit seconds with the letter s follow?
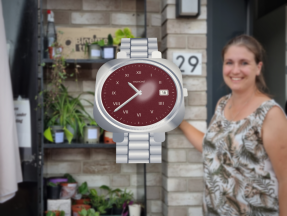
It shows 10h38
